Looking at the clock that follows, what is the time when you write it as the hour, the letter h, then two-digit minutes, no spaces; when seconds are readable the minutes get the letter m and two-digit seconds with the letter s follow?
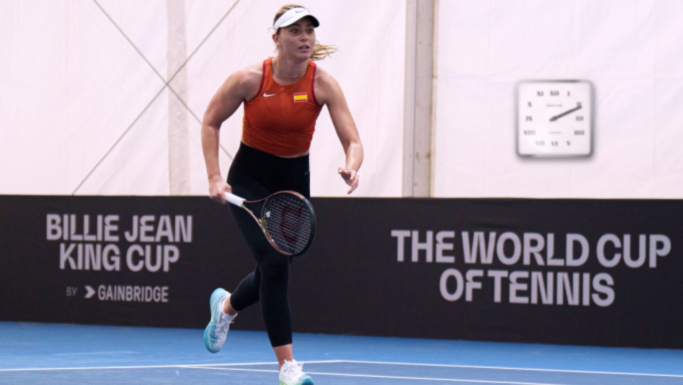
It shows 2h11
